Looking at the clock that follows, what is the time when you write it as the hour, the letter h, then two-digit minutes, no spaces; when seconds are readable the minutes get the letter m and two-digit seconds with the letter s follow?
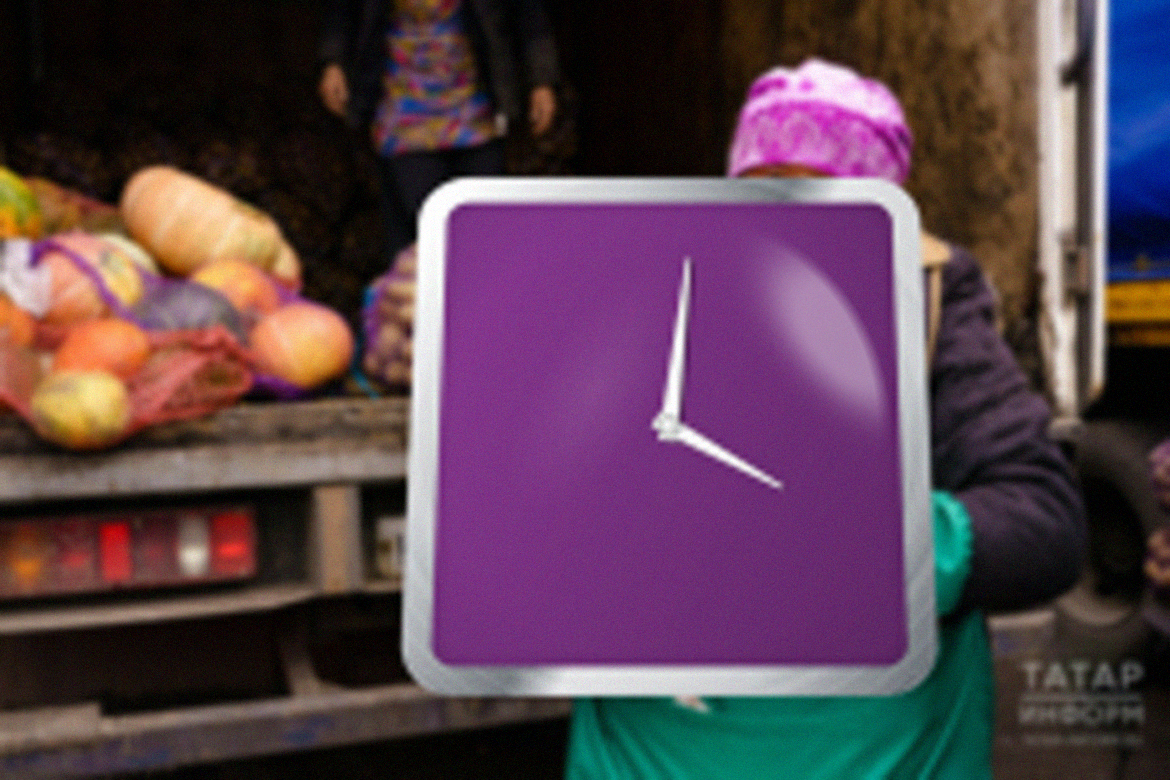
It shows 4h01
